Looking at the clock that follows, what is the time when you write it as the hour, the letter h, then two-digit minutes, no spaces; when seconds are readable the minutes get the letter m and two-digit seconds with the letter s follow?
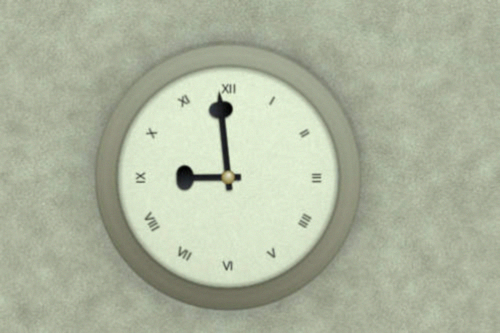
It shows 8h59
